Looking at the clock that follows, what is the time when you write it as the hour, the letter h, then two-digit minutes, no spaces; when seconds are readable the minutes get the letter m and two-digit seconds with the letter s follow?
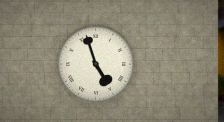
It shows 4h57
